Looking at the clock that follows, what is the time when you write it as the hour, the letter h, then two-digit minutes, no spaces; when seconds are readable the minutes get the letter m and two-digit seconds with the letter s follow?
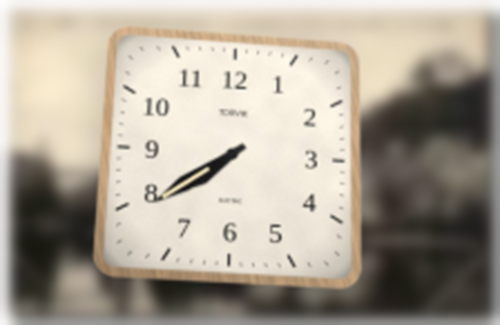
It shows 7h39
